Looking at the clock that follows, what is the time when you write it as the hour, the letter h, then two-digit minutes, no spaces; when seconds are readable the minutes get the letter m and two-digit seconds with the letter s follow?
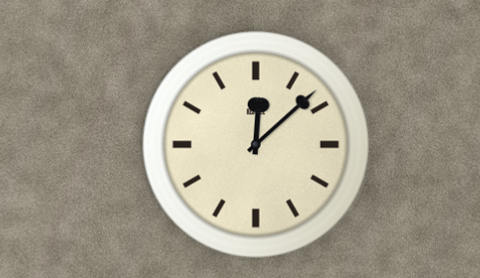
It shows 12h08
